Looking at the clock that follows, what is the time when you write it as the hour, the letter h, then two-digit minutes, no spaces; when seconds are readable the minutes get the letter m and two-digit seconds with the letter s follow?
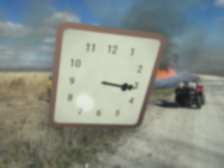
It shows 3h16
